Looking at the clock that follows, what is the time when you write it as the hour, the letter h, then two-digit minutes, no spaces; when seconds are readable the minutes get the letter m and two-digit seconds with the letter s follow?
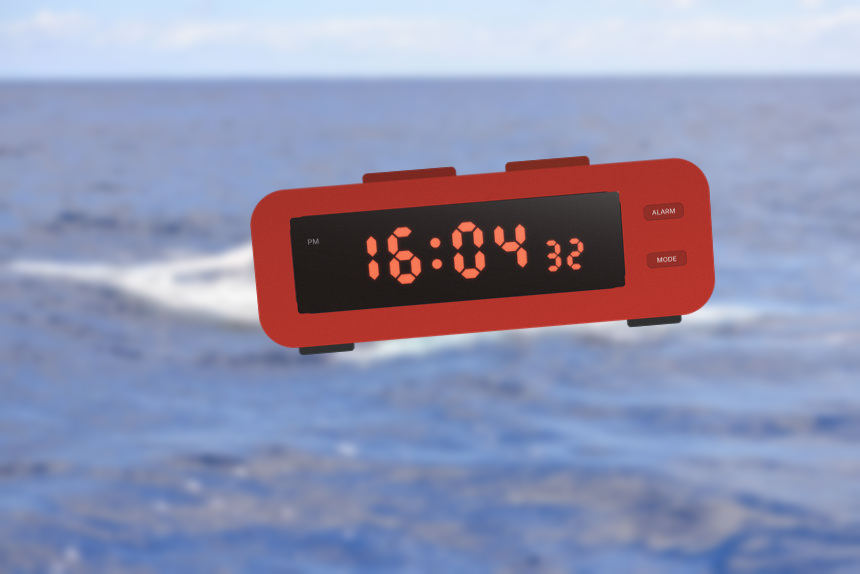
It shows 16h04m32s
